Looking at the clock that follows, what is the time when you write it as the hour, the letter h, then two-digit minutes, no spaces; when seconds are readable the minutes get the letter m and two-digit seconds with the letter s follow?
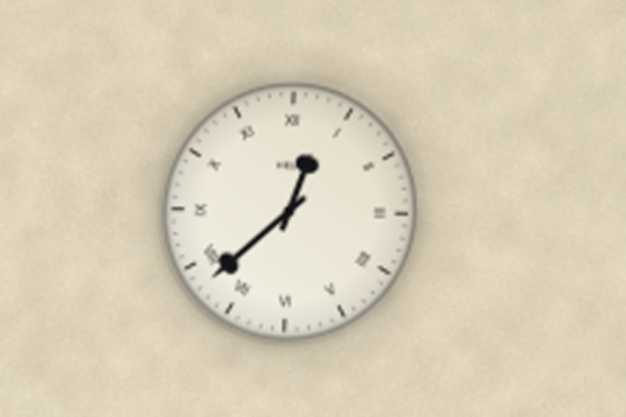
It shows 12h38
